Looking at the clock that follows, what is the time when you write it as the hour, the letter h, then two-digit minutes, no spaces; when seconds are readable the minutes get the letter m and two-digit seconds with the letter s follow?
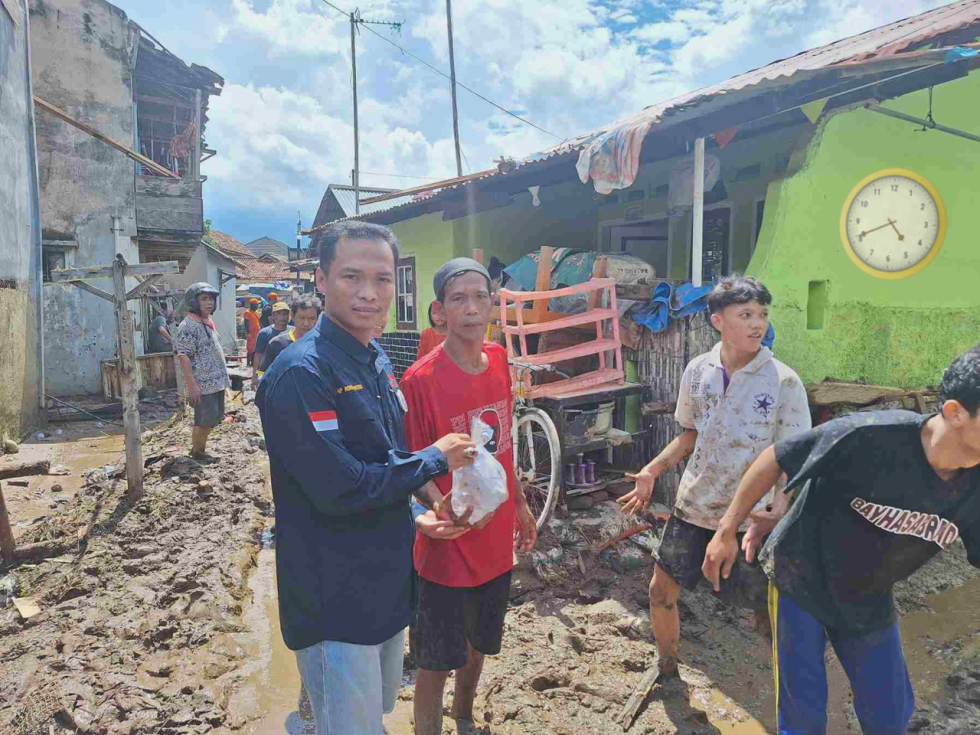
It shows 4h41
